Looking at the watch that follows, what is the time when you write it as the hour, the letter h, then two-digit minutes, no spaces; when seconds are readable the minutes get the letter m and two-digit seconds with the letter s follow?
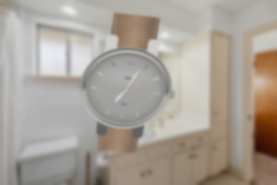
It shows 7h04
